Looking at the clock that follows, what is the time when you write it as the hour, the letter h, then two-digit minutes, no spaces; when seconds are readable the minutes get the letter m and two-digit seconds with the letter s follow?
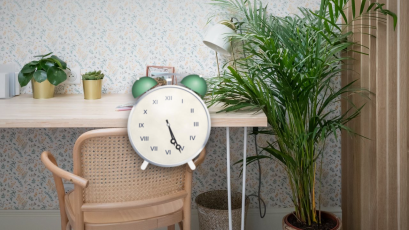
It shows 5h26
